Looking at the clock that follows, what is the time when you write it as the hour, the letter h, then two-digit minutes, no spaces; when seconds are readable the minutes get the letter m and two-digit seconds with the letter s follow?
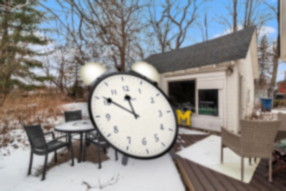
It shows 11h51
